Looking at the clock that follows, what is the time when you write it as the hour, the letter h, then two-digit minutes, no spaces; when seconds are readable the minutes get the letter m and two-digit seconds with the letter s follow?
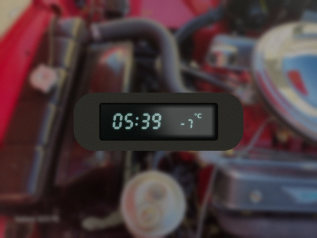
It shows 5h39
